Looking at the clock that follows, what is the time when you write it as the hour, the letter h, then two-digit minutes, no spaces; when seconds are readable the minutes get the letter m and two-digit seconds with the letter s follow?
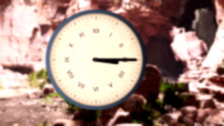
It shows 3h15
